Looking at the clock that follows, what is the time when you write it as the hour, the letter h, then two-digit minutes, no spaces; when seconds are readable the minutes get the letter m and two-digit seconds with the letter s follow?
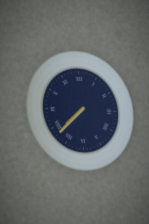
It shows 7h38
